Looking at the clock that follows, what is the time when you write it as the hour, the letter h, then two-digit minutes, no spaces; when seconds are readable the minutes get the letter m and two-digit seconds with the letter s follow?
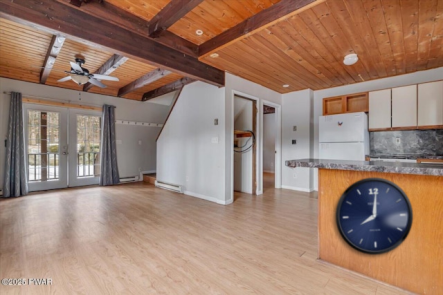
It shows 8h01
